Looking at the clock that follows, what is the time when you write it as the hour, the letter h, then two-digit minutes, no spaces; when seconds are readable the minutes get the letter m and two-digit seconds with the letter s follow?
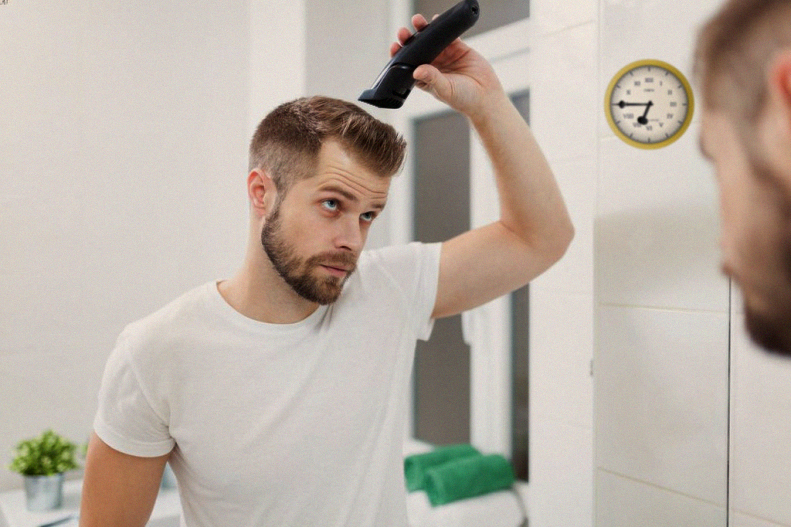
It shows 6h45
